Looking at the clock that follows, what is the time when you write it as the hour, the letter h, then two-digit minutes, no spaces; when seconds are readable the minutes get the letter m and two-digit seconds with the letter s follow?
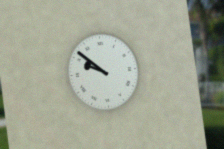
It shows 9h52
